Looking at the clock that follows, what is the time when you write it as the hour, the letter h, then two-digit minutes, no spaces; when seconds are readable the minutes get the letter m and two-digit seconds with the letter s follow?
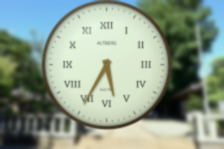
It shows 5h35
